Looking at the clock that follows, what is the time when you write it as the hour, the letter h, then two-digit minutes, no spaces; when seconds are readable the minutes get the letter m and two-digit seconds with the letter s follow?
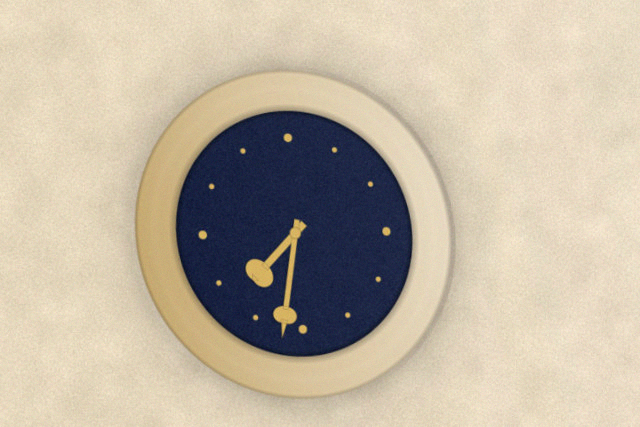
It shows 7h32
